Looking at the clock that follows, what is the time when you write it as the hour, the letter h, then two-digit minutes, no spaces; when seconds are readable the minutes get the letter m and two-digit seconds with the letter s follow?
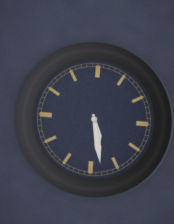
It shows 5h28
